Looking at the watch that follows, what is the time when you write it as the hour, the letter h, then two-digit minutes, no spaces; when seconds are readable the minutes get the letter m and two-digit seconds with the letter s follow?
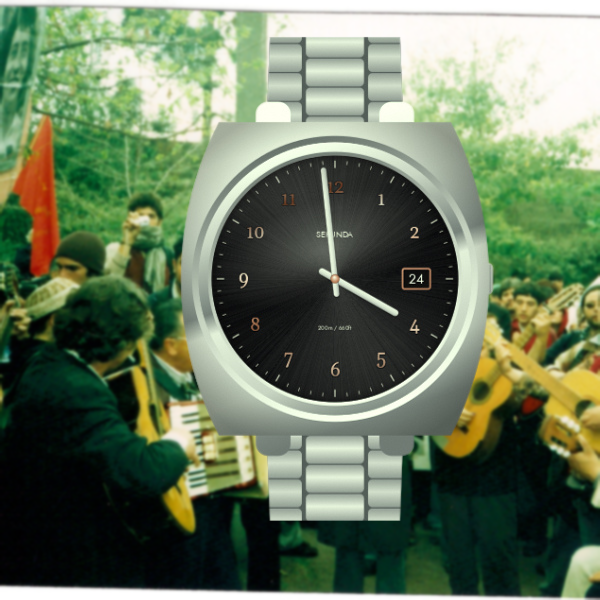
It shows 3h59
